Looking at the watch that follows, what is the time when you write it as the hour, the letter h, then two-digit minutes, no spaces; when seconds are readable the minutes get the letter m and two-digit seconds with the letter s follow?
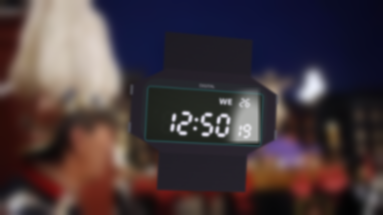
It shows 12h50m19s
